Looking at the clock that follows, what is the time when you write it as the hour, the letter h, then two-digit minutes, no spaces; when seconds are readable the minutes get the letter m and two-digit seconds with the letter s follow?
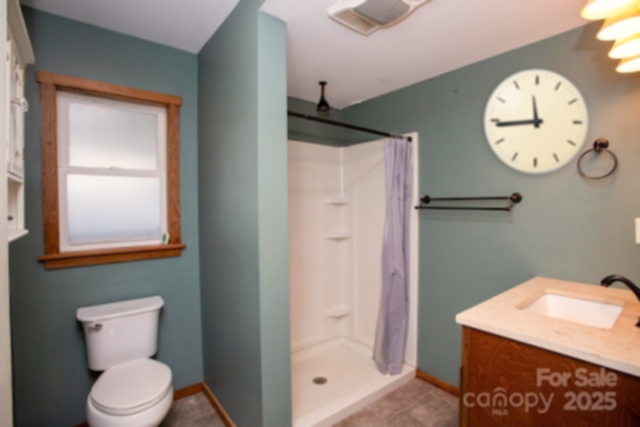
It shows 11h44
